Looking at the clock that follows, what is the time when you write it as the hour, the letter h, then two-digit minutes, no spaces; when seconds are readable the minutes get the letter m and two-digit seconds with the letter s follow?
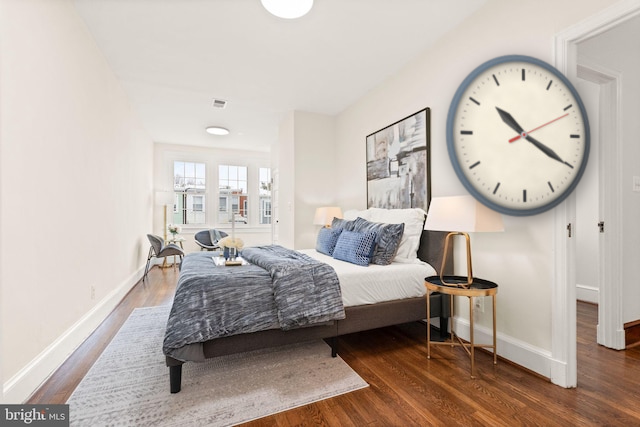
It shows 10h20m11s
